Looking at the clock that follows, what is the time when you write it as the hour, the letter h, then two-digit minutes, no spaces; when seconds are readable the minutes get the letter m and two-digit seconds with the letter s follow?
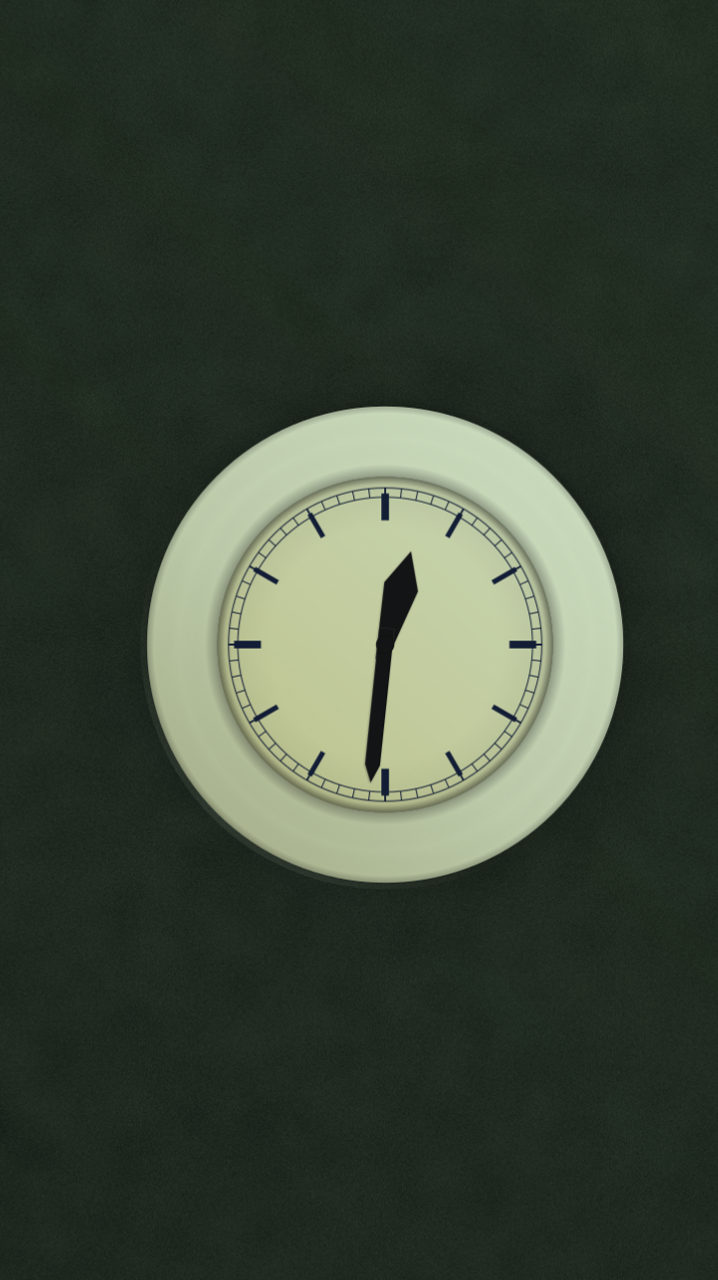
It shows 12h31
